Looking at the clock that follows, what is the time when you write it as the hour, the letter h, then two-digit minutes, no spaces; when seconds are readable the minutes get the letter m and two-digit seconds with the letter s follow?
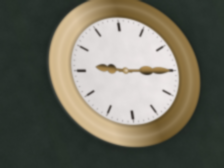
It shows 9h15
